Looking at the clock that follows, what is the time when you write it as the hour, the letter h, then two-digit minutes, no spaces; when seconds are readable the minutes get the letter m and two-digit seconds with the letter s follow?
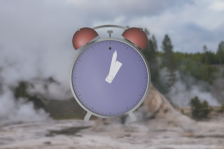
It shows 1h02
